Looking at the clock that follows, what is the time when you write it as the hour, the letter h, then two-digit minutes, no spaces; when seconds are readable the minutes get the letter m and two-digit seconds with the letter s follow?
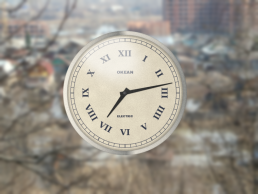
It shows 7h13
